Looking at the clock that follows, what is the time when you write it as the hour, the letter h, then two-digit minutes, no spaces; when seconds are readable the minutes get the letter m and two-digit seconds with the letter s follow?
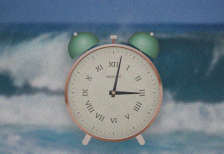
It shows 3h02
